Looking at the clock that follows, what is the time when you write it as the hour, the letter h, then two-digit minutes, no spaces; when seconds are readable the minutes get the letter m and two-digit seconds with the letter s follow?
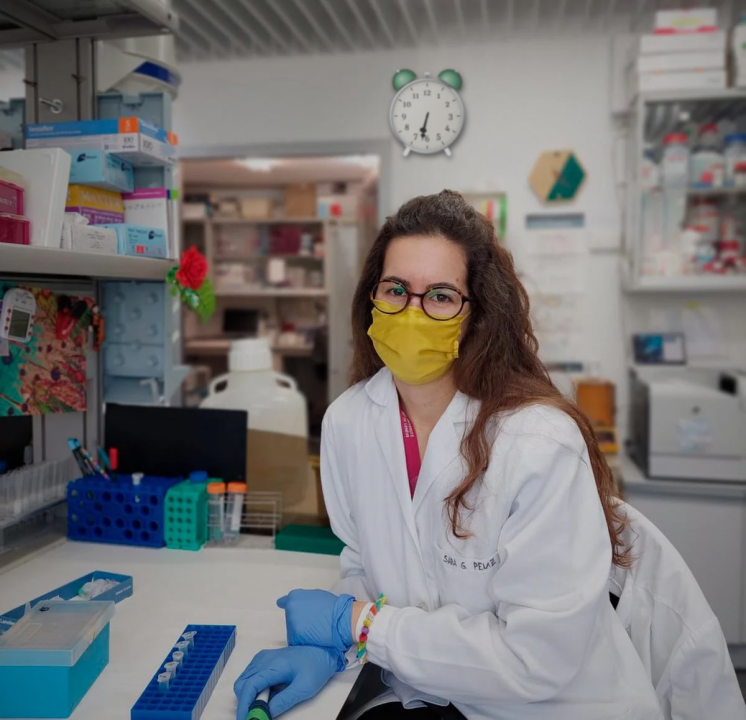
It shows 6h32
